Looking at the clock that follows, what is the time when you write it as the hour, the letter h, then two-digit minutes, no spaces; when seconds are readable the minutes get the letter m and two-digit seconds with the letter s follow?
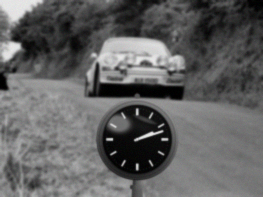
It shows 2h12
